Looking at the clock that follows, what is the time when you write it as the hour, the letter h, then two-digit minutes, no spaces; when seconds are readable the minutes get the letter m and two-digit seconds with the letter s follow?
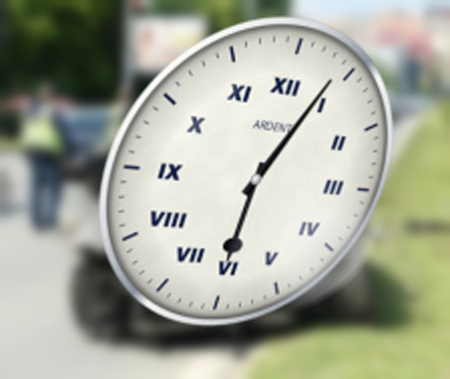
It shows 6h04
